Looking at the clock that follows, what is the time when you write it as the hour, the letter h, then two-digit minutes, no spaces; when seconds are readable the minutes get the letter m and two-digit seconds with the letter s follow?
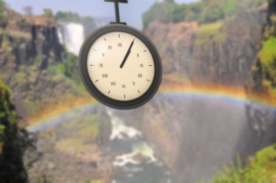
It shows 1h05
